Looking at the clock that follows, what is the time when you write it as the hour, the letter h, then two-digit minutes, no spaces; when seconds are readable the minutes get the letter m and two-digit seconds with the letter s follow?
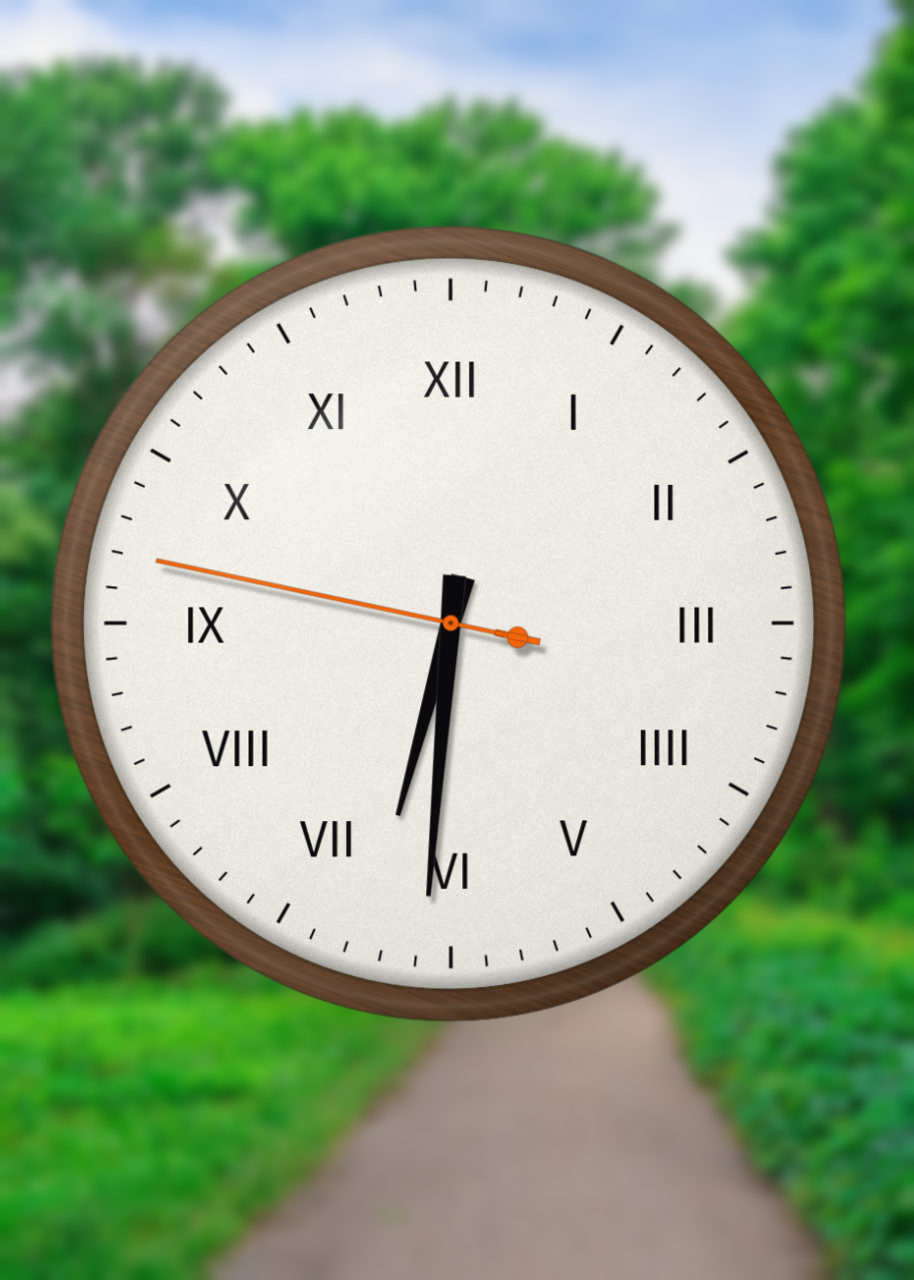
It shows 6h30m47s
